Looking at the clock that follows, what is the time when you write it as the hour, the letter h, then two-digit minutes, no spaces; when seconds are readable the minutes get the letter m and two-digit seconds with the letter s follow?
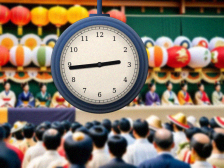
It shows 2h44
